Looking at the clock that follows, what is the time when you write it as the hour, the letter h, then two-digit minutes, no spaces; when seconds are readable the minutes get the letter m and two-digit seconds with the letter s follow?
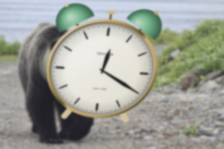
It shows 12h20
